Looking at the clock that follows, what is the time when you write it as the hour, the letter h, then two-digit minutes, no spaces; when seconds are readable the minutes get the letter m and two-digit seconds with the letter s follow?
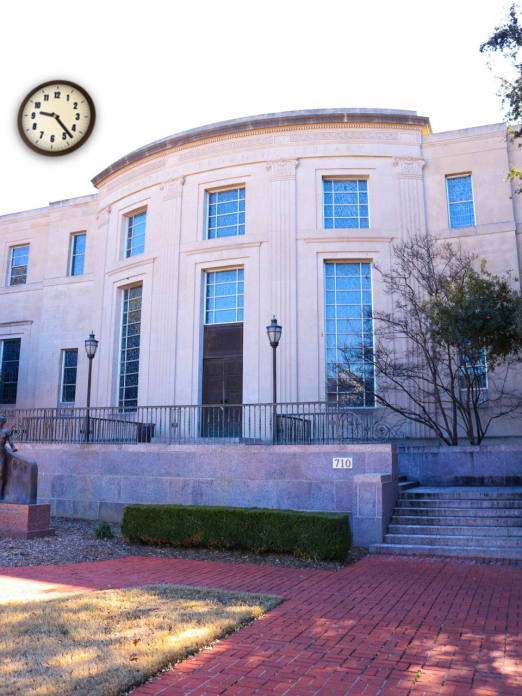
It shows 9h23
